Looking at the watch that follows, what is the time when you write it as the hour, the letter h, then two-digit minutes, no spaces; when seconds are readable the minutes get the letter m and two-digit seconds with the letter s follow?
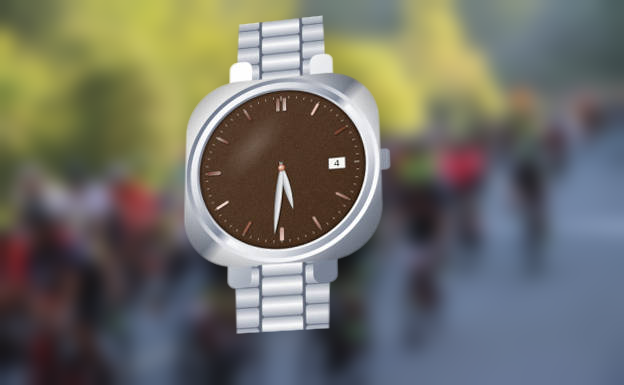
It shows 5h31
